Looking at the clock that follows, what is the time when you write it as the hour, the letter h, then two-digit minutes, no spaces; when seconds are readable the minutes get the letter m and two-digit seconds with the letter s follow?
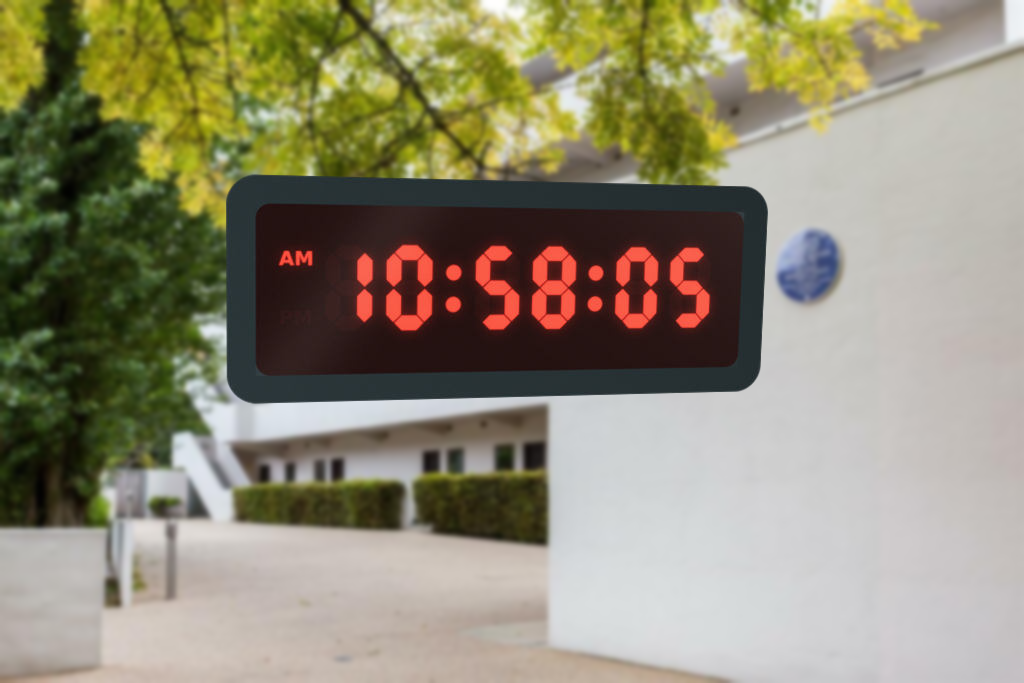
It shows 10h58m05s
